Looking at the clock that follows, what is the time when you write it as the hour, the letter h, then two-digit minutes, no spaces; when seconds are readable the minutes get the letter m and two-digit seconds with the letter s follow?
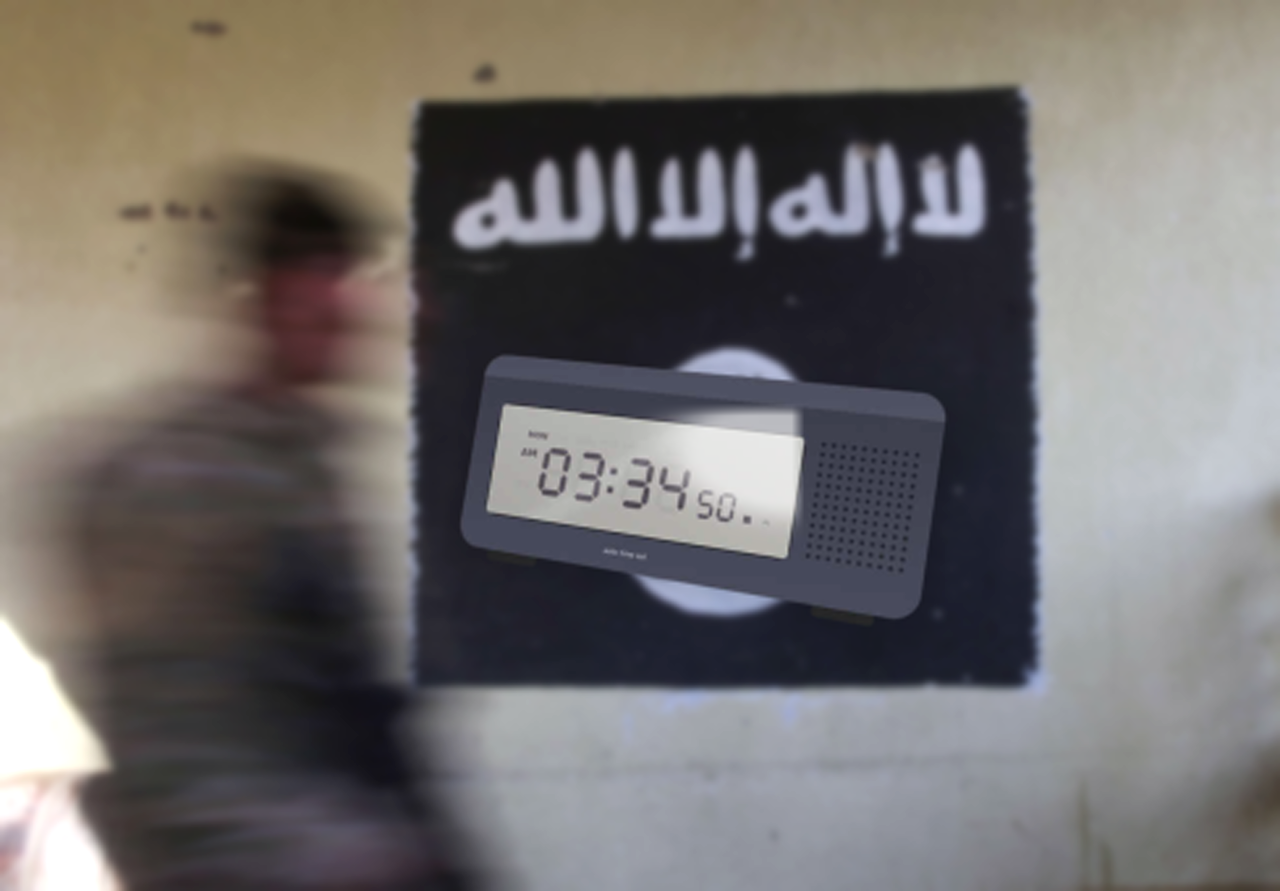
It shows 3h34m50s
